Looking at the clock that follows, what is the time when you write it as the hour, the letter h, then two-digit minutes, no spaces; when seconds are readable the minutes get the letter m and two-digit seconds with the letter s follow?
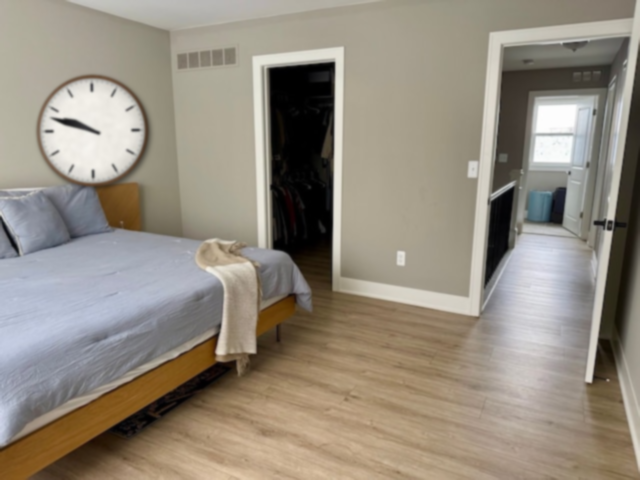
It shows 9h48
